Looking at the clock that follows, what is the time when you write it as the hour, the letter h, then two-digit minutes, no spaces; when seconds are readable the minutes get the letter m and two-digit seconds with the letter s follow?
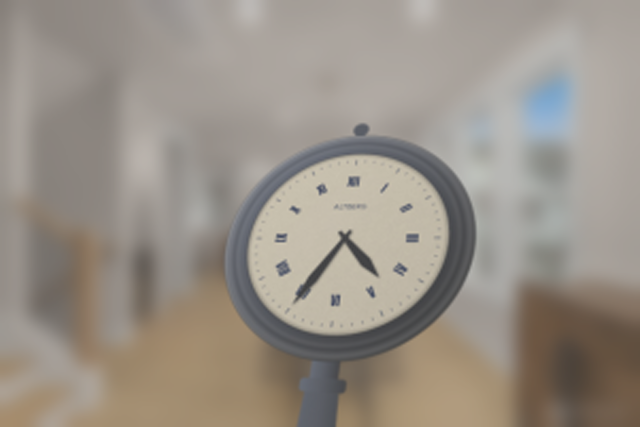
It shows 4h35
